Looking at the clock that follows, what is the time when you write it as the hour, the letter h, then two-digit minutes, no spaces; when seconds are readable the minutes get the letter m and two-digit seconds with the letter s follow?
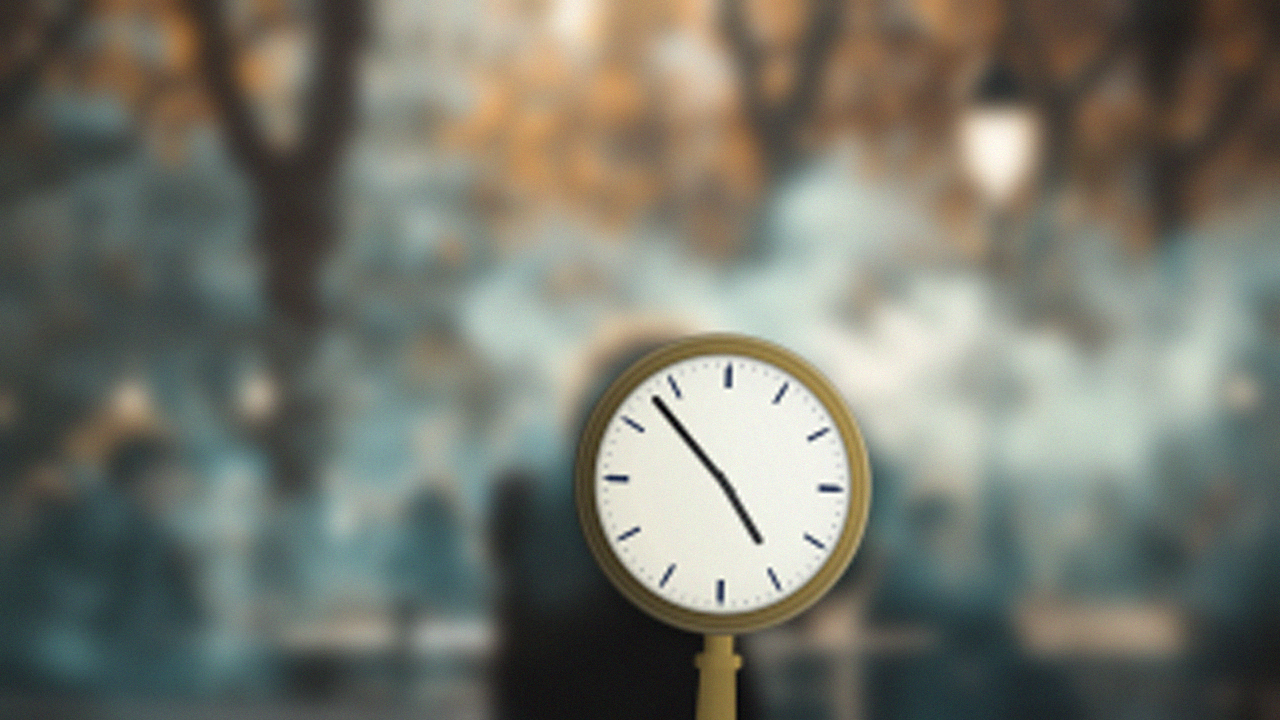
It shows 4h53
